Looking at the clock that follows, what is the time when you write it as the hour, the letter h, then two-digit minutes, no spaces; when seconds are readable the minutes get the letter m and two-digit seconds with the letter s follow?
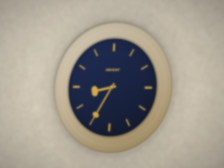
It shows 8h35
